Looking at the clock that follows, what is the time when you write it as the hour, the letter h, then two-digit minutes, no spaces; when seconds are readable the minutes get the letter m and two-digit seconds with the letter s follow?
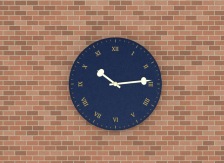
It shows 10h14
